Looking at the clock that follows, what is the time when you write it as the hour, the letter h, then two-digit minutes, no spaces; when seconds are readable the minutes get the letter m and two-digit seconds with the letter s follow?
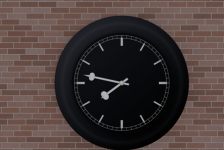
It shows 7h47
